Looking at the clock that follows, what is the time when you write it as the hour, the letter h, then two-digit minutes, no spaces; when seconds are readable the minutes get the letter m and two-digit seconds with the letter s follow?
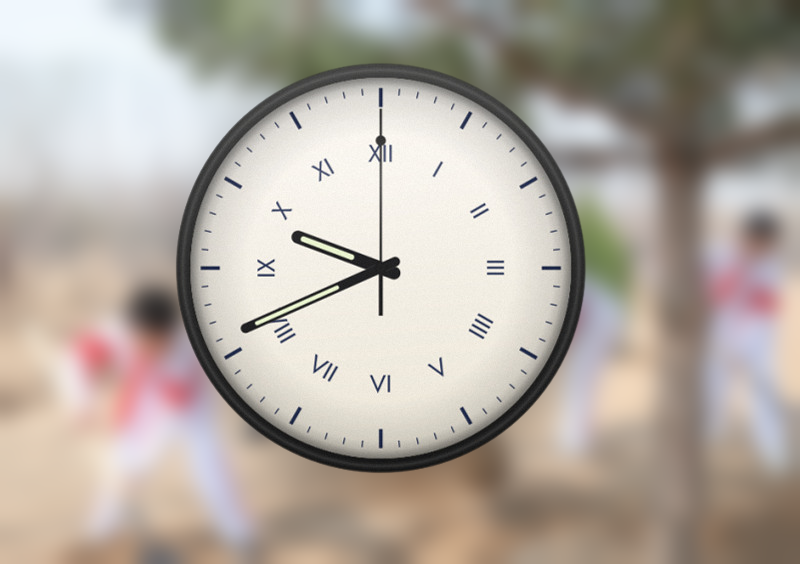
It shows 9h41m00s
